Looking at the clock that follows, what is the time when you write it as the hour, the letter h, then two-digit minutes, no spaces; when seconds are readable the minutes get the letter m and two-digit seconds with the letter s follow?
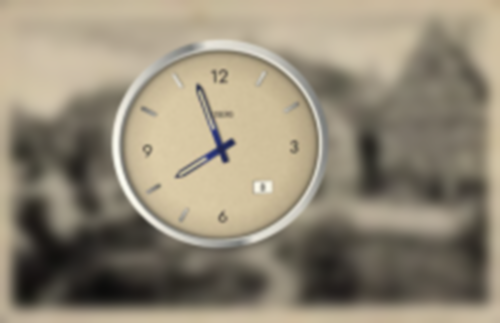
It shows 7h57
